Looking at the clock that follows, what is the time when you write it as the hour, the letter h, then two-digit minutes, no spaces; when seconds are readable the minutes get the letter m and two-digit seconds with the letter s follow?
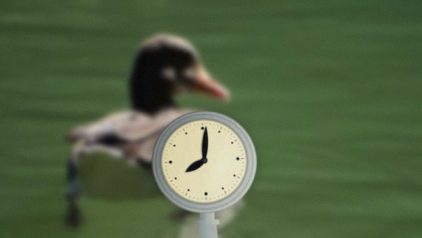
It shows 8h01
